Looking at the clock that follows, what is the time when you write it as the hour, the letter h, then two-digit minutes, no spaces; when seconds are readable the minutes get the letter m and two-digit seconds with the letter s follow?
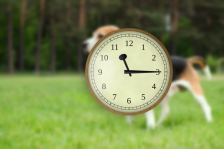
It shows 11h15
